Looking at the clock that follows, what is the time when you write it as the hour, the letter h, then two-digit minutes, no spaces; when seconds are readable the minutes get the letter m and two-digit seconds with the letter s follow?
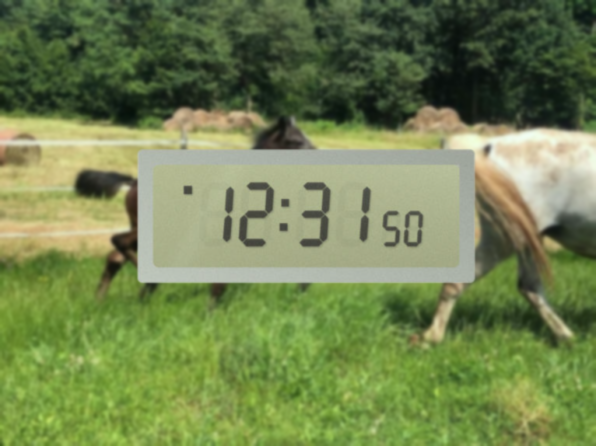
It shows 12h31m50s
